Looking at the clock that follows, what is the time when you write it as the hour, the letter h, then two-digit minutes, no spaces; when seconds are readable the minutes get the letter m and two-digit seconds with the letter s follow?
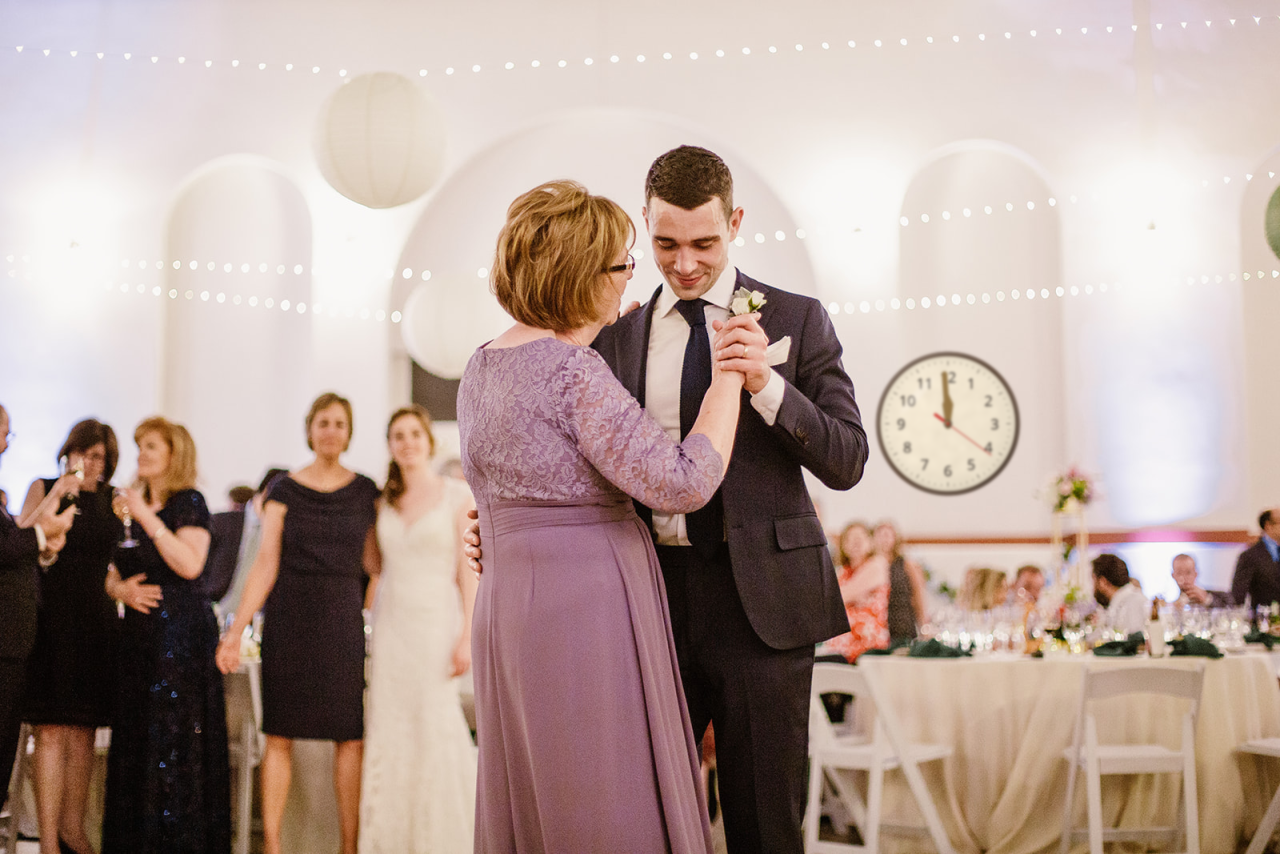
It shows 11h59m21s
